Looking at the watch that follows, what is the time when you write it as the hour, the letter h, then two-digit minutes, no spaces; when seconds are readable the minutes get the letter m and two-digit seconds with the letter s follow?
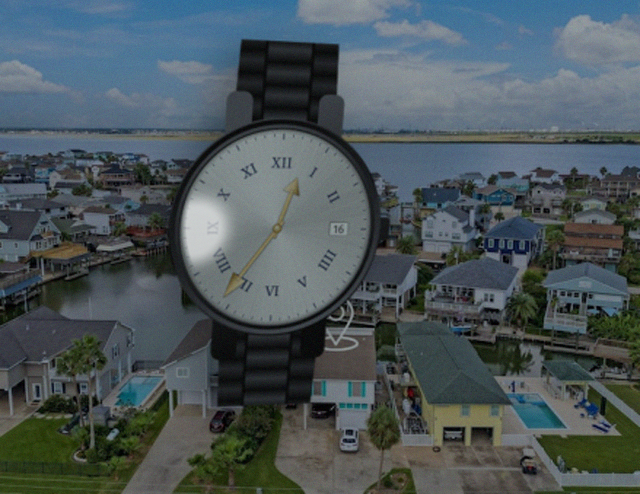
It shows 12h36
